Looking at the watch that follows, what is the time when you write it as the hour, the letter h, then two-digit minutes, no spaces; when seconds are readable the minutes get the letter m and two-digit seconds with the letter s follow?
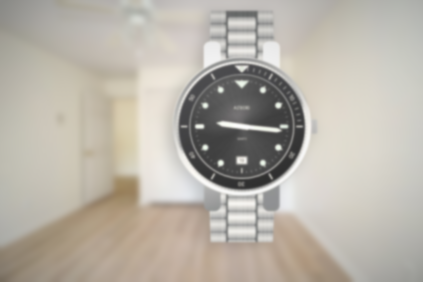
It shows 9h16
